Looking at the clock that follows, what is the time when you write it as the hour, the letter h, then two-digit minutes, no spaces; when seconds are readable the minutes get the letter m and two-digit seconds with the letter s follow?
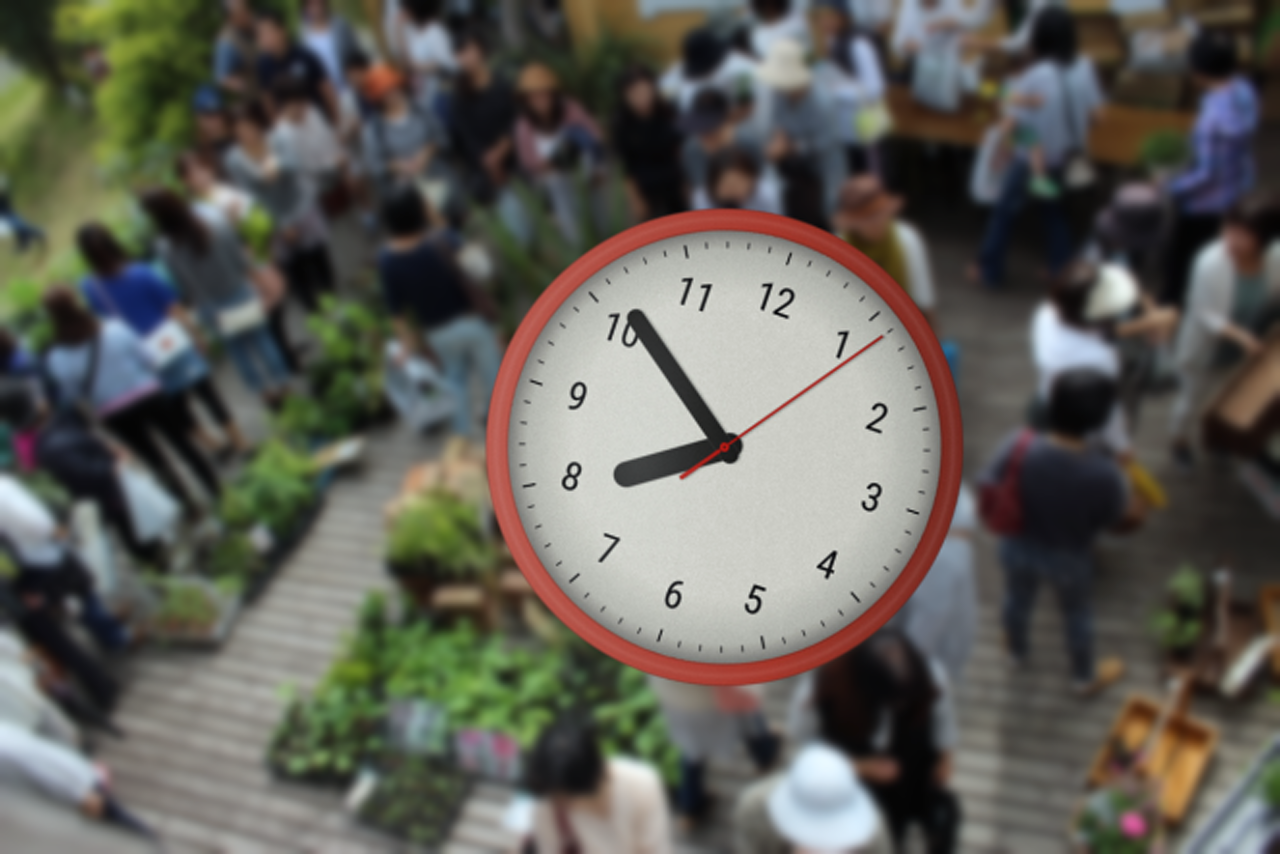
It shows 7h51m06s
